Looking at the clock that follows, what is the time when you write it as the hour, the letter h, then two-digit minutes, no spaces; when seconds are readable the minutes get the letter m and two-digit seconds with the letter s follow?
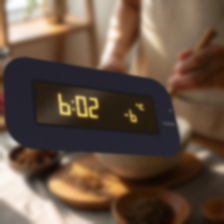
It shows 6h02
